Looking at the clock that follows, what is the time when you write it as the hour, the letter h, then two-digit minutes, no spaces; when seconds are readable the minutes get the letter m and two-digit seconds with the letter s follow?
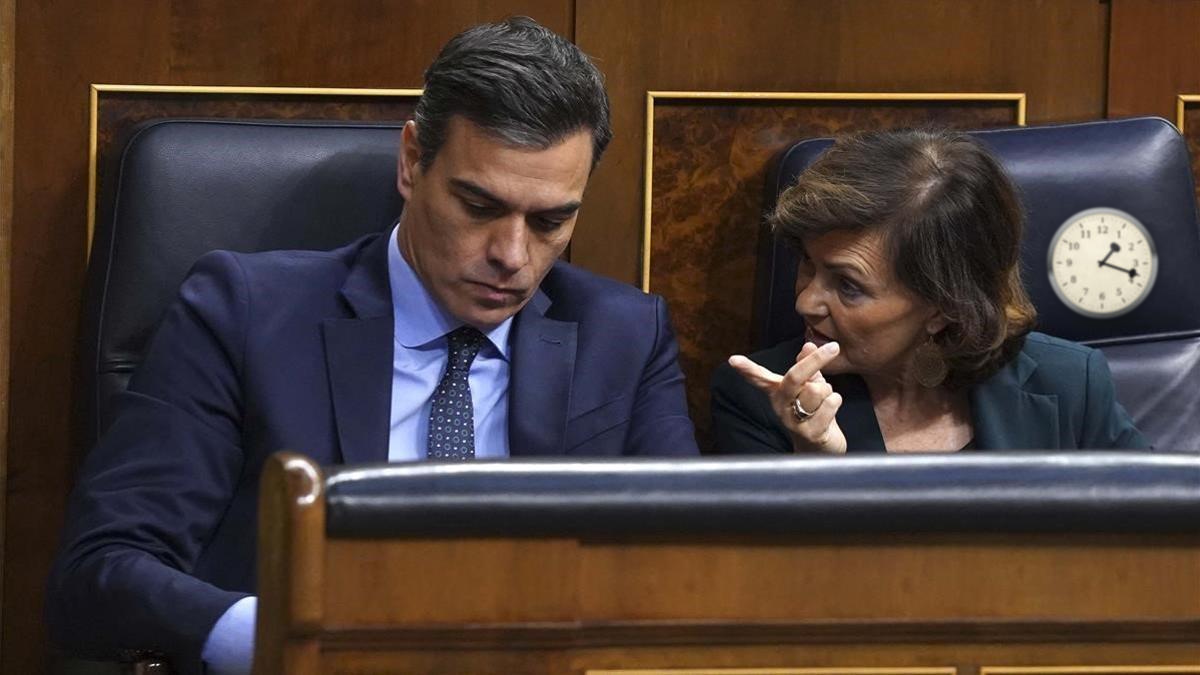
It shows 1h18
